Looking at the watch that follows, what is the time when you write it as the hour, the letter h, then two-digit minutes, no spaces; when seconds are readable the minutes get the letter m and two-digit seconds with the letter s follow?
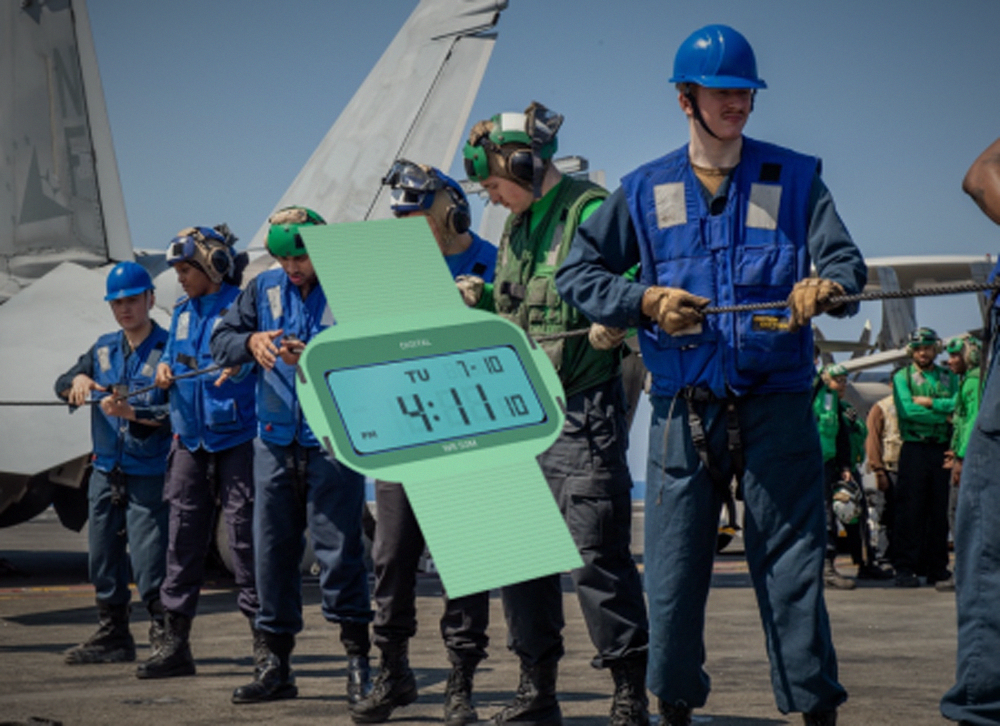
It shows 4h11m10s
